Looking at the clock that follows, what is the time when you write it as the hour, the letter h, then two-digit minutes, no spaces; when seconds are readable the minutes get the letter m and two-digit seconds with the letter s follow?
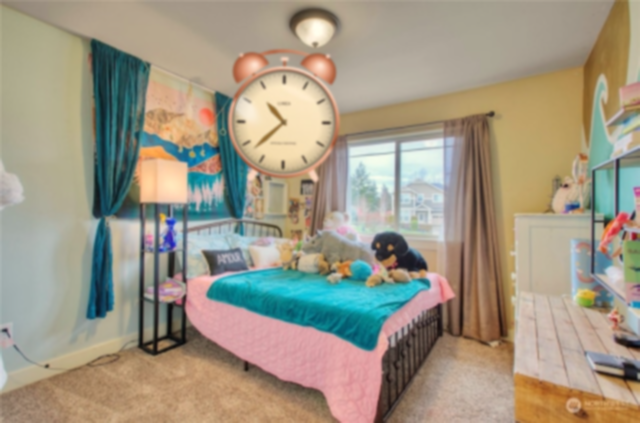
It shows 10h38
